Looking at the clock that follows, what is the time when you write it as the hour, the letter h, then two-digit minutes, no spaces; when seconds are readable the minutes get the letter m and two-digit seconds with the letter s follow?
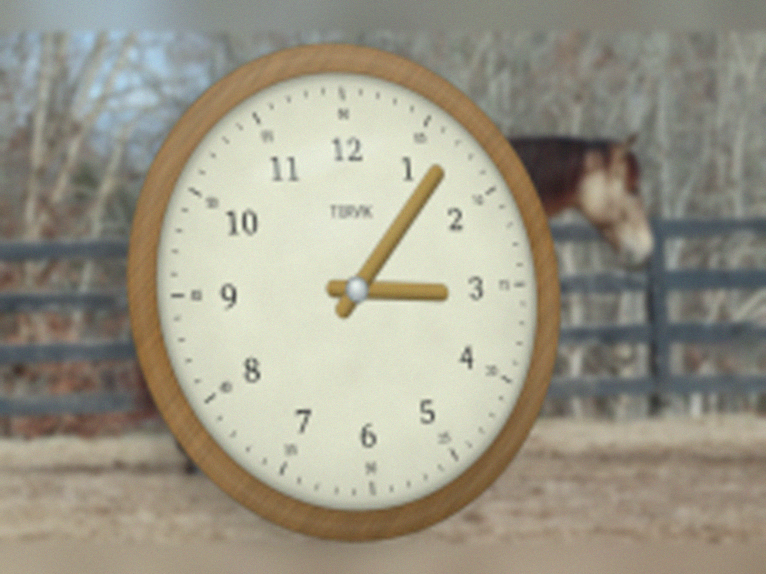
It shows 3h07
